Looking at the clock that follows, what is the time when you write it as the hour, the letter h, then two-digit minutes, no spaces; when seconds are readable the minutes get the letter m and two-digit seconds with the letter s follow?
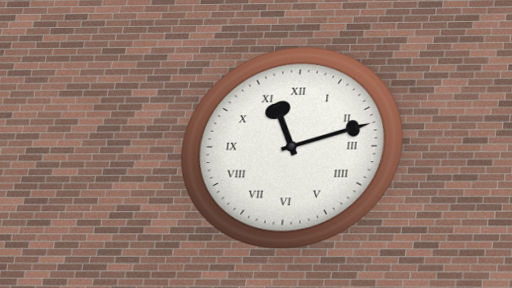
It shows 11h12
